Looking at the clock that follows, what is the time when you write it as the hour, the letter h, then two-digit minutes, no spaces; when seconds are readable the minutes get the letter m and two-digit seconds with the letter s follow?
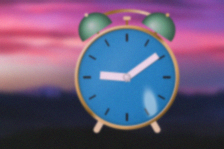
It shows 9h09
